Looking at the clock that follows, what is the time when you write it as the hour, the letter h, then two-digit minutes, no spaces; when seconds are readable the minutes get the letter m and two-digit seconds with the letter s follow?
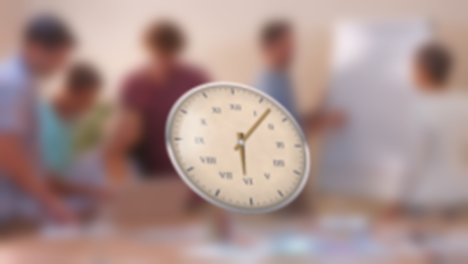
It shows 6h07
